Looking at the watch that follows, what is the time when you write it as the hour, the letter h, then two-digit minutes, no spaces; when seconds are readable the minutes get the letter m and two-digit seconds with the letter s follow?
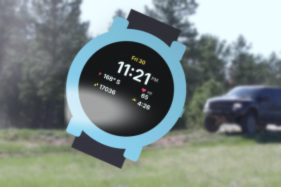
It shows 11h21
